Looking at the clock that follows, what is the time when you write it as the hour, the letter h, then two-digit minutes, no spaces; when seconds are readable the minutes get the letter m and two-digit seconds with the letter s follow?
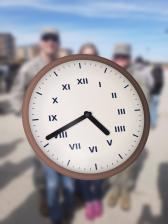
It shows 4h41
